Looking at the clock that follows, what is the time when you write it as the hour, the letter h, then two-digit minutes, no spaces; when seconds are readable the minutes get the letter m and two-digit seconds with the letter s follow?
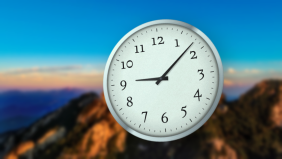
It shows 9h08
